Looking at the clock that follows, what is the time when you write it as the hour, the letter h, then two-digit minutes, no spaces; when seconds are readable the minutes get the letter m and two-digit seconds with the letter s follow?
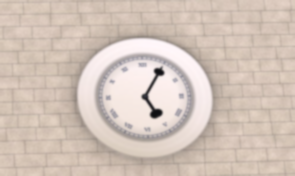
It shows 5h05
